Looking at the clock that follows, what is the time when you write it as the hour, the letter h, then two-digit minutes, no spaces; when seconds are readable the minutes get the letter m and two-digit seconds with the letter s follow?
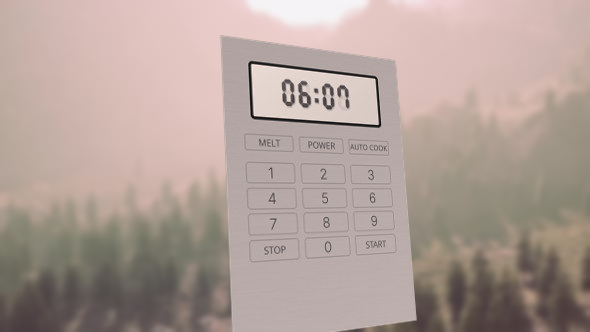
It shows 6h07
